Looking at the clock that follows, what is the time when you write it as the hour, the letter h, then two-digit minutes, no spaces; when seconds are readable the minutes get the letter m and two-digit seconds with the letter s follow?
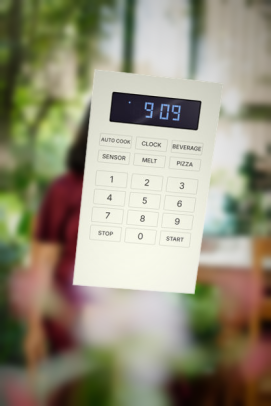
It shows 9h09
